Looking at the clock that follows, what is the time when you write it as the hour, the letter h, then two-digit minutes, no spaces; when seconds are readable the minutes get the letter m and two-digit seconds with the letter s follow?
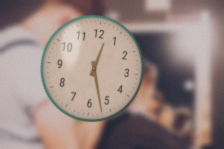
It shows 12h27
